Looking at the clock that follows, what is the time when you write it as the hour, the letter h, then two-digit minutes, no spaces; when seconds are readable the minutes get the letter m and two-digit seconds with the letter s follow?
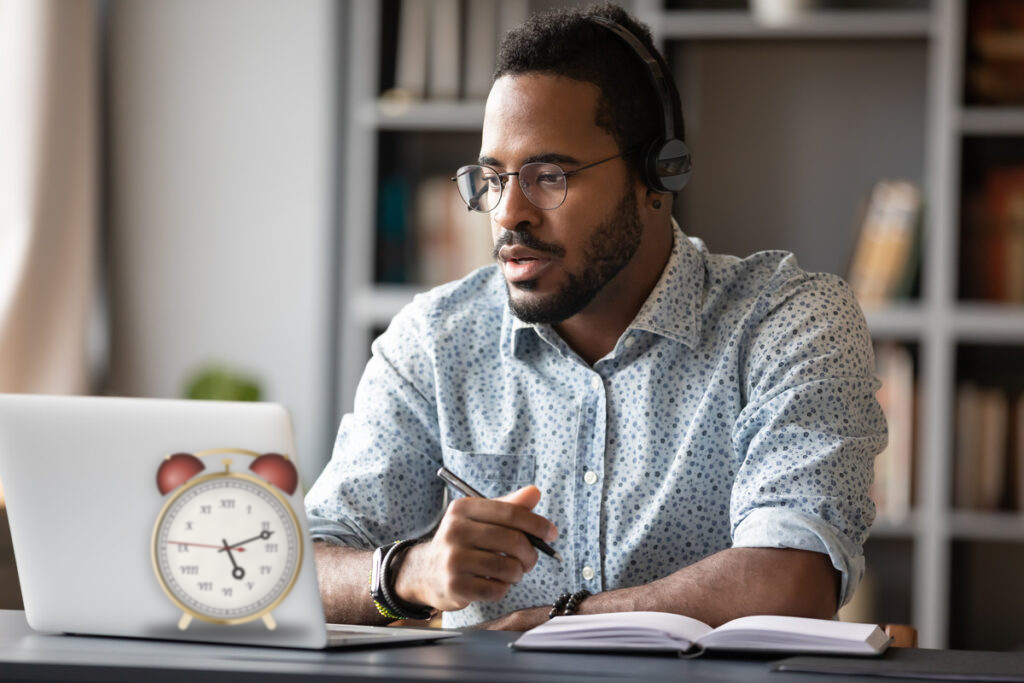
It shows 5h11m46s
